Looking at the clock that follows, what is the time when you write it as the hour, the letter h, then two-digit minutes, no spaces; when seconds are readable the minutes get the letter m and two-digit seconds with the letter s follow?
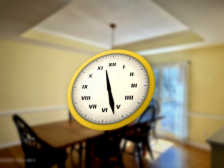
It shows 11h27
